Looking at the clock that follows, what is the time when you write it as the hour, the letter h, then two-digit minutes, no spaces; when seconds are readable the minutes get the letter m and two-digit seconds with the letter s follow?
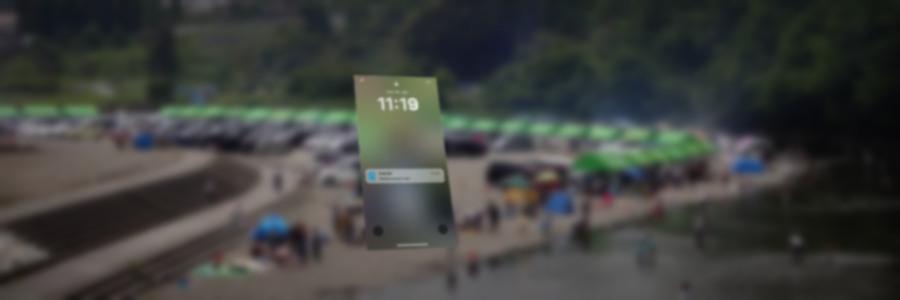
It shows 11h19
